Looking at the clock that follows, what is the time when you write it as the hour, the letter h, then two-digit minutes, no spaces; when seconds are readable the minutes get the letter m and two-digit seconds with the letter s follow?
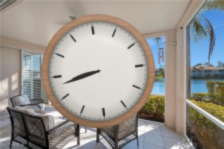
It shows 8h43
